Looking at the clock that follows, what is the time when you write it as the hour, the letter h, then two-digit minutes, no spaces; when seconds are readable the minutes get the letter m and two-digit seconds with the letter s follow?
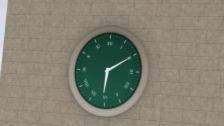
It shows 6h10
